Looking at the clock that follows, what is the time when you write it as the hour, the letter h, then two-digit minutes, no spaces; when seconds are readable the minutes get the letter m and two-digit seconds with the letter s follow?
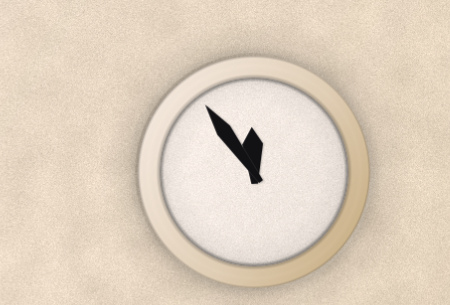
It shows 11h54
